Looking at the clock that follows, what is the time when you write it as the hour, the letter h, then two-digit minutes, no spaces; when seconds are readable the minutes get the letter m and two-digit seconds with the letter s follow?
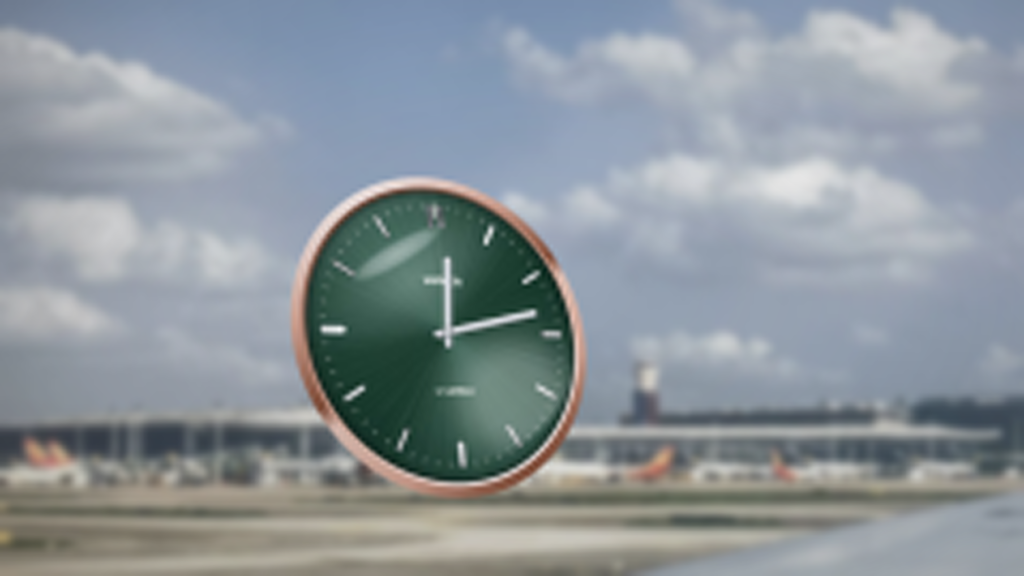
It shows 12h13
